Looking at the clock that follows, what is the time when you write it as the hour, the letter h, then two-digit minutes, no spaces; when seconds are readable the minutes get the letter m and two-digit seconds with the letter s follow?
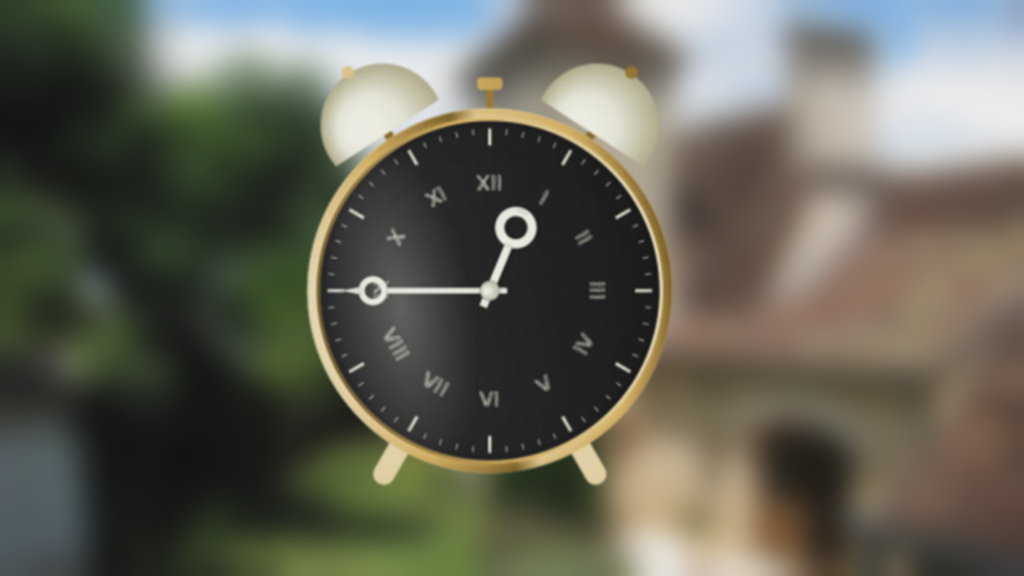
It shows 12h45
